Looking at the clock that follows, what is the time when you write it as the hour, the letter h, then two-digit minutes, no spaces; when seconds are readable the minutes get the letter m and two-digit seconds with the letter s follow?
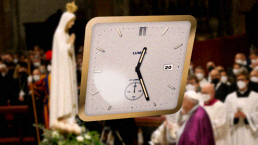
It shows 12h26
